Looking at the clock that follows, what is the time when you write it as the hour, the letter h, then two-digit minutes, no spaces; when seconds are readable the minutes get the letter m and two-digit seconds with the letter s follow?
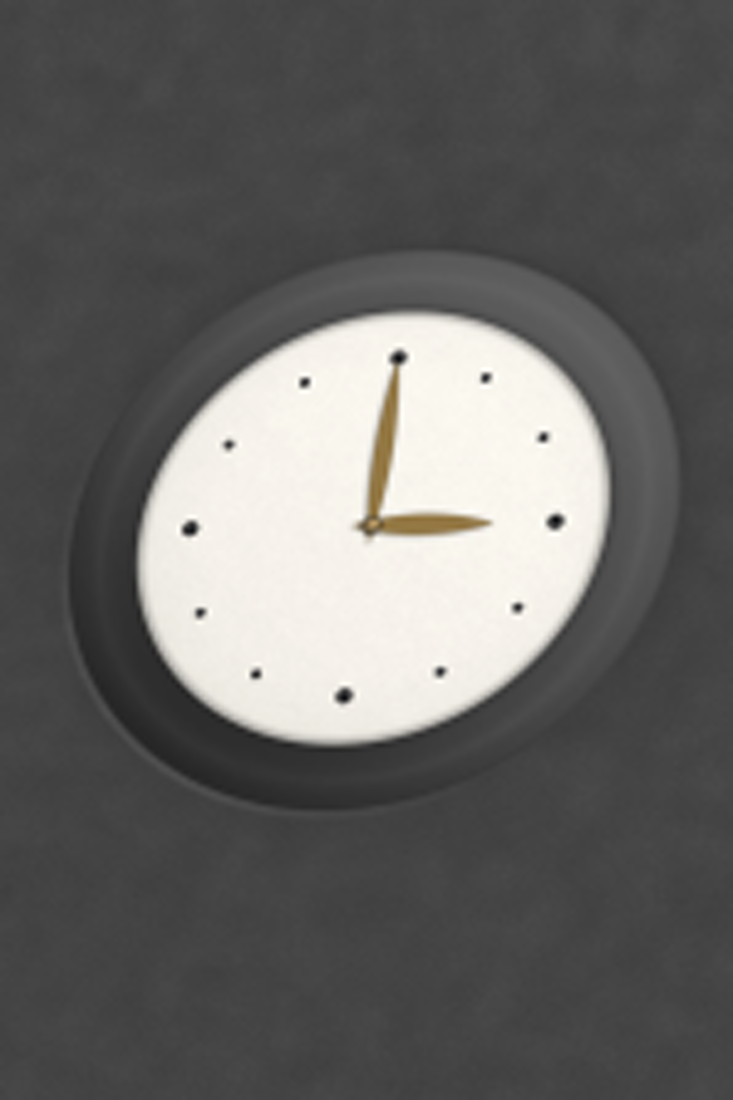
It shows 3h00
